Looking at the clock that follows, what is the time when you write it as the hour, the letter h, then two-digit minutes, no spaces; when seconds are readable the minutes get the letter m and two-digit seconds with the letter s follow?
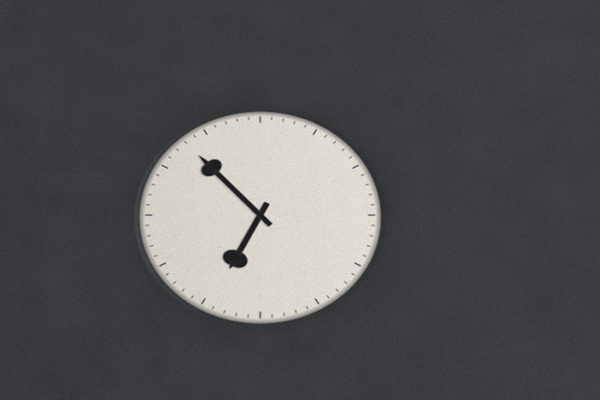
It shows 6h53
